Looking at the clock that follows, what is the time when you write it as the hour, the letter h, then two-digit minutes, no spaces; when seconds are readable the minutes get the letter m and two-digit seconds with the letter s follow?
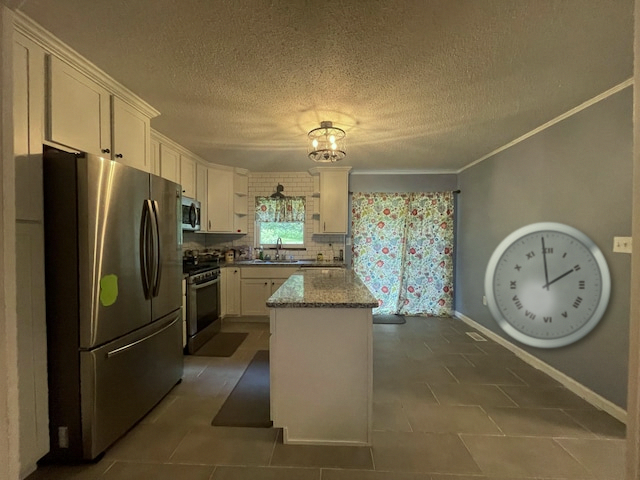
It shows 1h59
